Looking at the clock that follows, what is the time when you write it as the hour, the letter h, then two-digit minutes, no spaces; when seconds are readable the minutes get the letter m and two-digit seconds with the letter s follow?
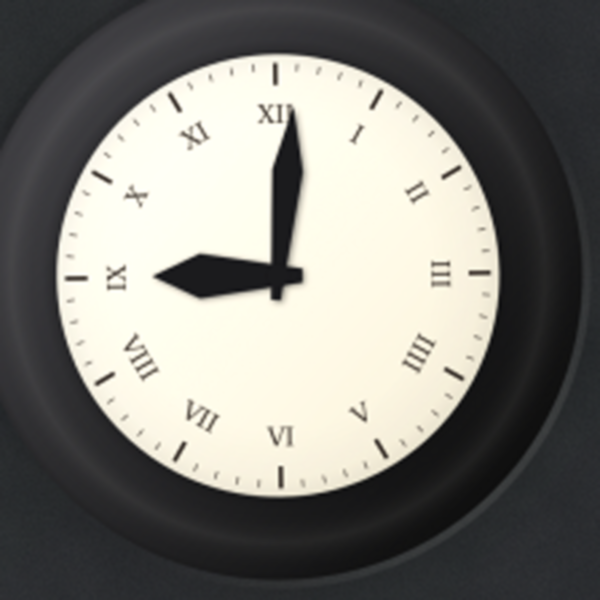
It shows 9h01
